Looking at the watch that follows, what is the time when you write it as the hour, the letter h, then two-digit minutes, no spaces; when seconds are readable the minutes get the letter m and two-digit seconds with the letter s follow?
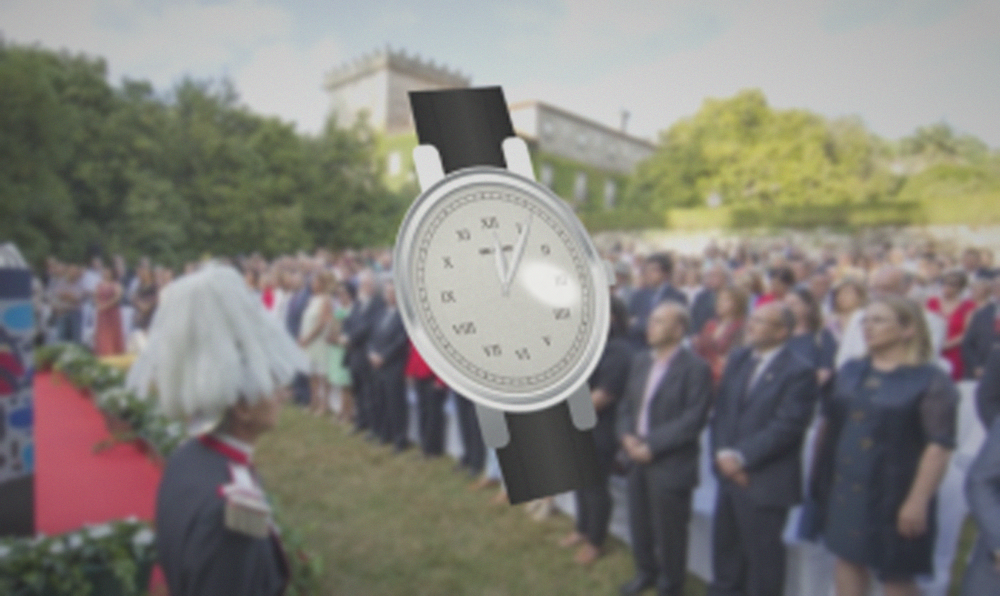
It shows 12h06
